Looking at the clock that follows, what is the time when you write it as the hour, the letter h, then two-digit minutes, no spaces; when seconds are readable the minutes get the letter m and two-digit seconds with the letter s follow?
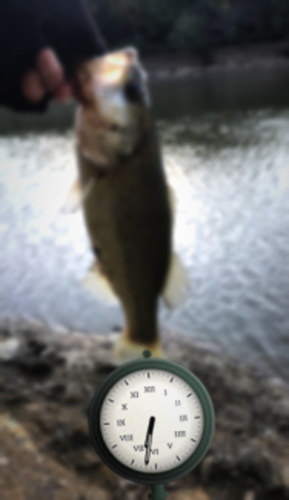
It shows 6h32
